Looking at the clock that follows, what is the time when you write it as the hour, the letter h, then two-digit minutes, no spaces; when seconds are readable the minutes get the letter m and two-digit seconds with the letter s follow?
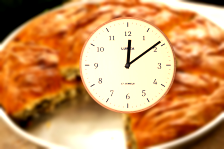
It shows 12h09
